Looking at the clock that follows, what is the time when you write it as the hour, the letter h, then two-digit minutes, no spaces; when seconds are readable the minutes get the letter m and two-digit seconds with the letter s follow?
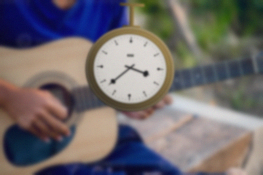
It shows 3h38
